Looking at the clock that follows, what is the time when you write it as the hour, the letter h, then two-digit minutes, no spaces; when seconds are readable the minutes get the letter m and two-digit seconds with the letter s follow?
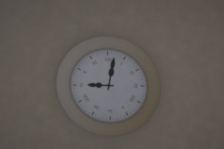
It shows 9h02
